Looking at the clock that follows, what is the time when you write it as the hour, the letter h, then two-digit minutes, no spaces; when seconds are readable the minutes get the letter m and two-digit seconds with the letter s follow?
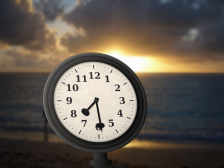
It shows 7h29
